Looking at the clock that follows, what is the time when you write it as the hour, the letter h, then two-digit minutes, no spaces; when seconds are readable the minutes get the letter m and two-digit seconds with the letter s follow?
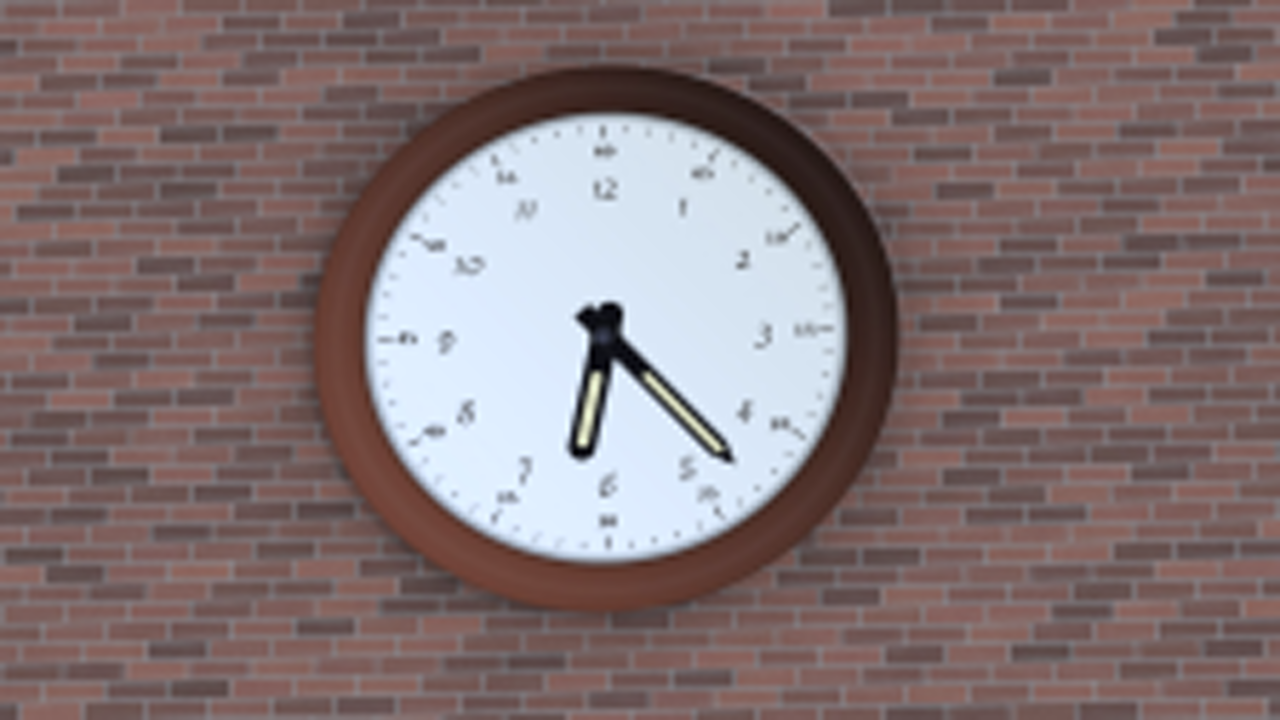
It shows 6h23
